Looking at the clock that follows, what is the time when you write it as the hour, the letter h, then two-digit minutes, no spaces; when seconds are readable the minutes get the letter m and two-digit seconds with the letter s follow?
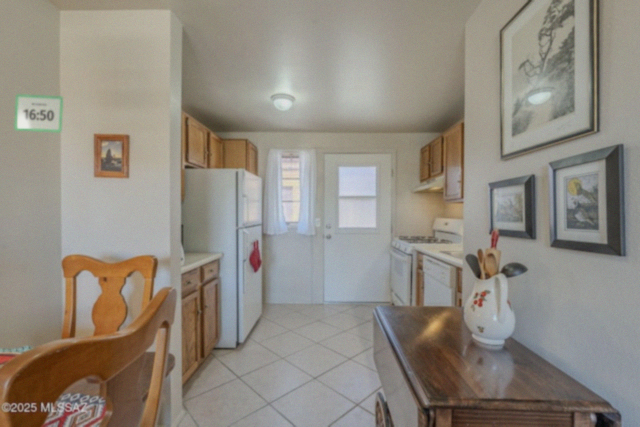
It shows 16h50
